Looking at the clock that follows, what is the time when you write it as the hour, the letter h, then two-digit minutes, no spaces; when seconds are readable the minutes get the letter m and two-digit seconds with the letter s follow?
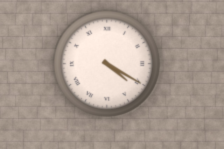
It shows 4h20
